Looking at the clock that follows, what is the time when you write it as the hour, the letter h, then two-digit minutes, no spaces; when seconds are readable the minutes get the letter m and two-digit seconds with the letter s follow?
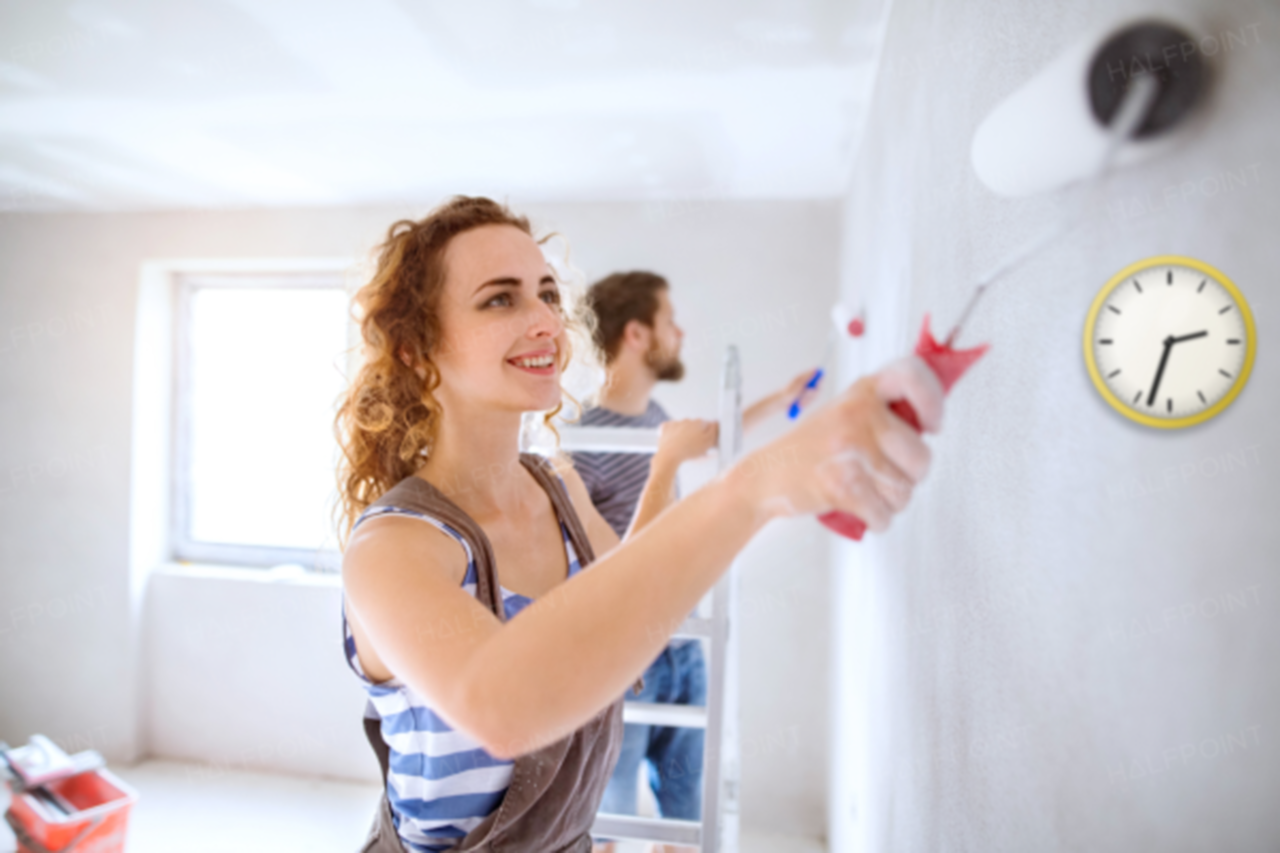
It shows 2h33
